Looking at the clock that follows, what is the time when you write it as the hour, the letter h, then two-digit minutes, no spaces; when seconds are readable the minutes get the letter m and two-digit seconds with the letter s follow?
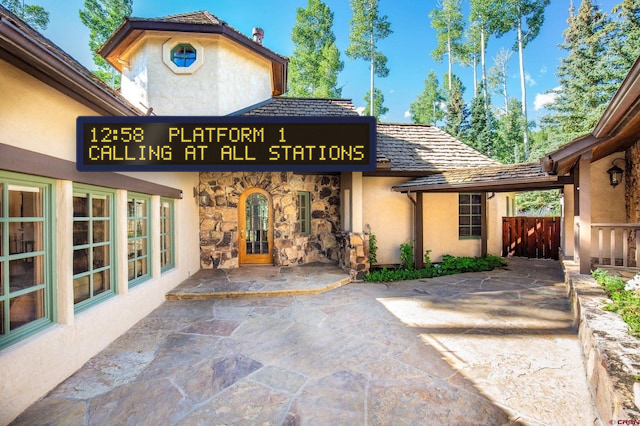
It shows 12h58
